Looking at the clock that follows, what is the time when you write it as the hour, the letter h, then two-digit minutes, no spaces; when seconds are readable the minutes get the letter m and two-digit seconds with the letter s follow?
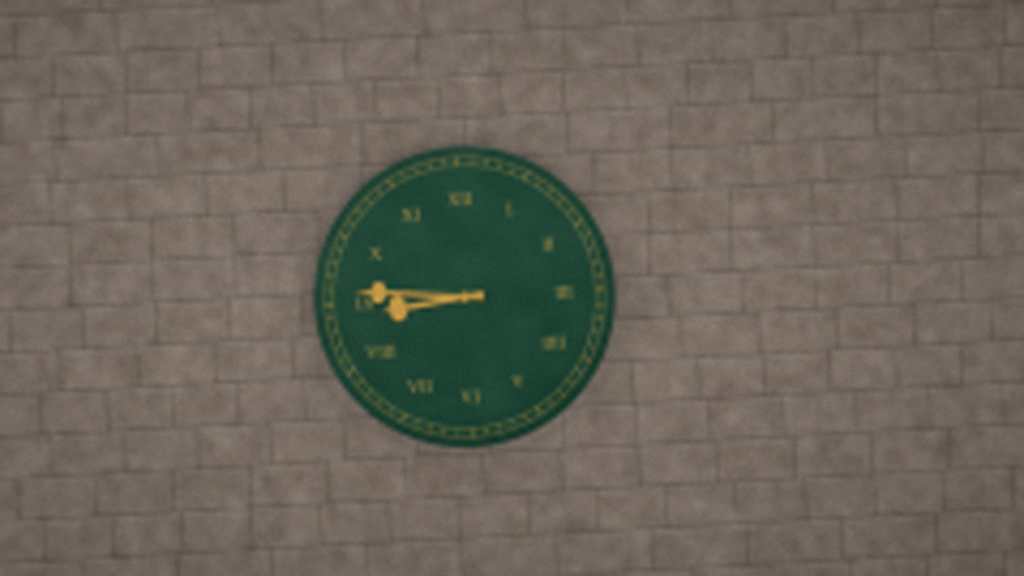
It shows 8h46
